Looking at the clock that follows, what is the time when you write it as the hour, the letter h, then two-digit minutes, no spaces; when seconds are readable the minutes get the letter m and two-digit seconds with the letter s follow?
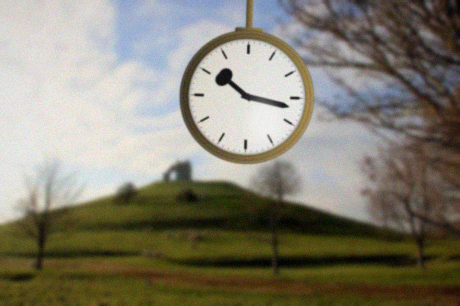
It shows 10h17
